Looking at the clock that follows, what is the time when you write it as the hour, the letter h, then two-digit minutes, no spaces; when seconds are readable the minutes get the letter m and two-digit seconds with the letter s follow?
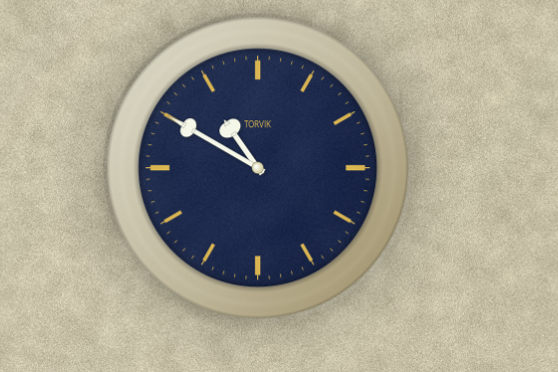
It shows 10h50
